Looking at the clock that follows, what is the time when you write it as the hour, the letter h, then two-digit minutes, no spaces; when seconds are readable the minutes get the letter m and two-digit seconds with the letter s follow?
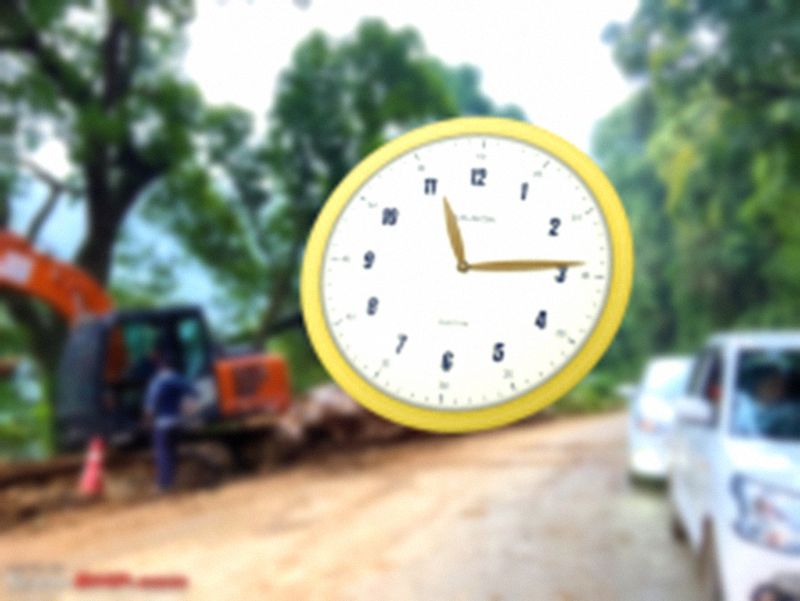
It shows 11h14
